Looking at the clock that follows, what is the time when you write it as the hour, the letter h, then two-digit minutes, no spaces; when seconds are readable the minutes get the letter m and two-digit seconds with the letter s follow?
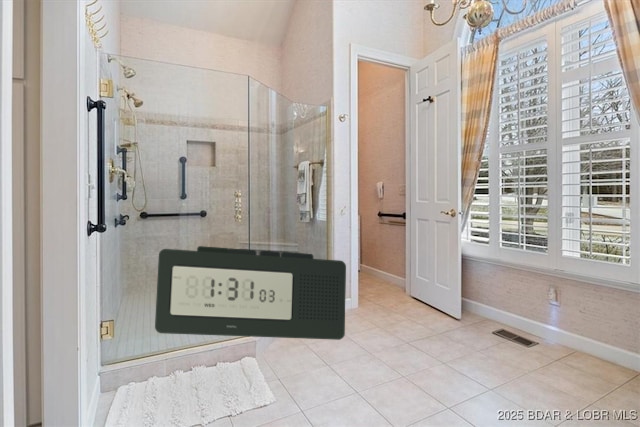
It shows 1h31m03s
